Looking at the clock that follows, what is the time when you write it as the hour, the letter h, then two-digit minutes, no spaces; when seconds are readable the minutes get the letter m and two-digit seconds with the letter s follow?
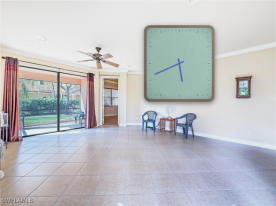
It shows 5h41
